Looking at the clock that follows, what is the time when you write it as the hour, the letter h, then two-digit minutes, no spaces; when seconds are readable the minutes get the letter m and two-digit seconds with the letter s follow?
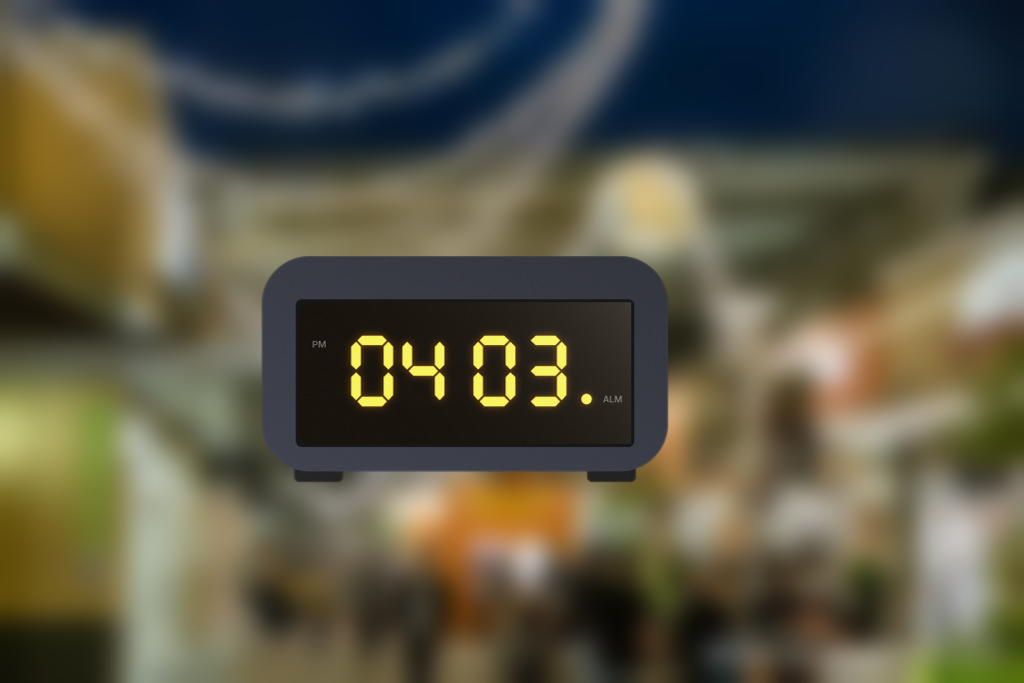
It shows 4h03
